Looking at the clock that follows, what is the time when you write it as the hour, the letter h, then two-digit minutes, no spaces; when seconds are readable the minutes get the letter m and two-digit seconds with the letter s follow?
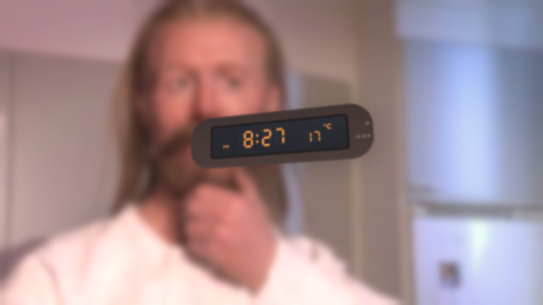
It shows 8h27
